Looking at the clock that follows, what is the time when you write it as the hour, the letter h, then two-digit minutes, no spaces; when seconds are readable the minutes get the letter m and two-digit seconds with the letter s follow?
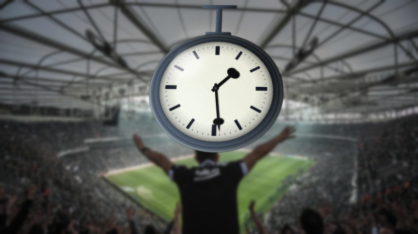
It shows 1h29
